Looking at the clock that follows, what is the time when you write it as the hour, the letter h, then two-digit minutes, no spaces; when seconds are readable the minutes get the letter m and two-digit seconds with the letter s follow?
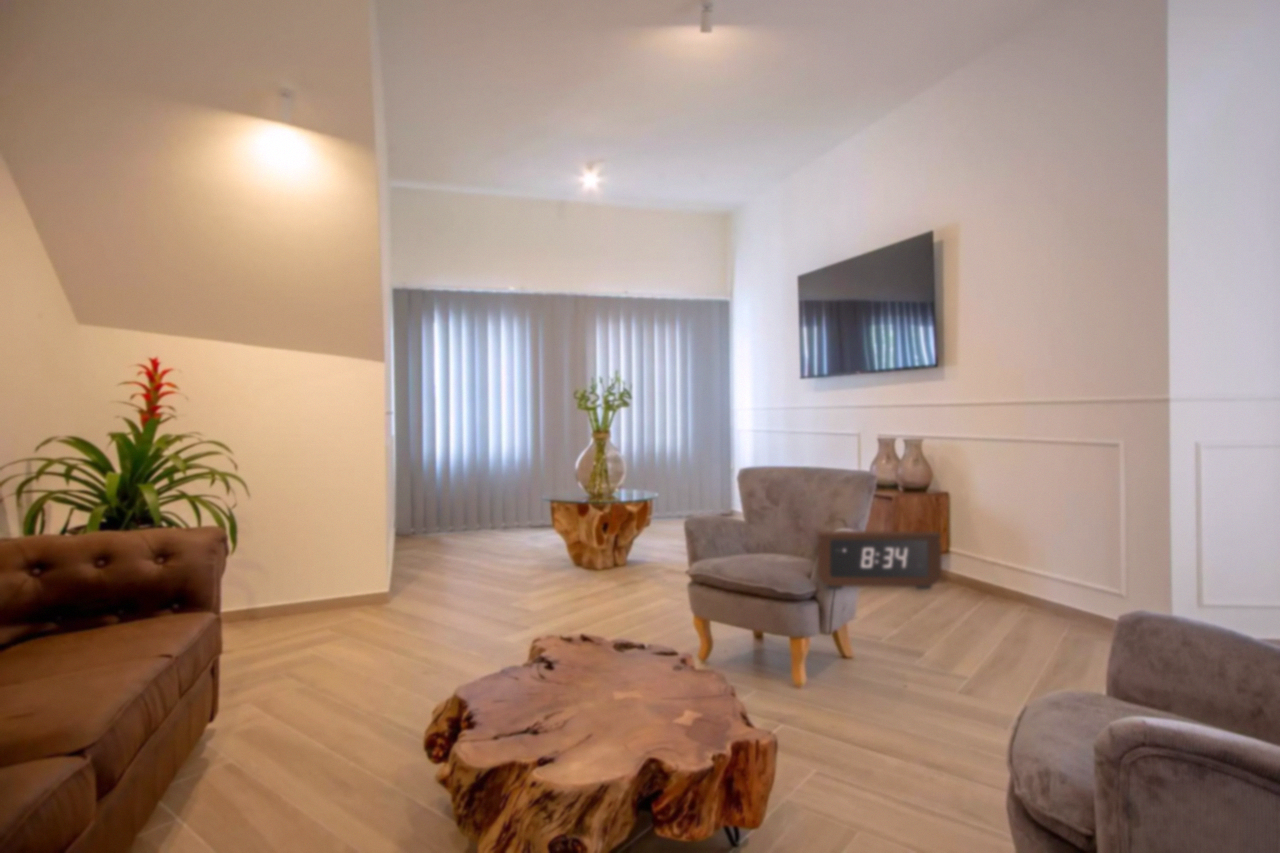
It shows 8h34
